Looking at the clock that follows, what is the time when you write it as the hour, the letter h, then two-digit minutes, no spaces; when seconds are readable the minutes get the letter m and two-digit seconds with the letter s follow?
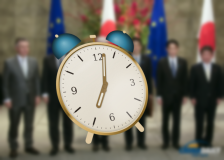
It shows 7h02
